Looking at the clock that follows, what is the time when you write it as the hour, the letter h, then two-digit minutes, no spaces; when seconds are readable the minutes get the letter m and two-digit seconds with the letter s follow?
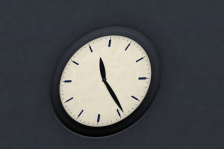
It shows 11h24
